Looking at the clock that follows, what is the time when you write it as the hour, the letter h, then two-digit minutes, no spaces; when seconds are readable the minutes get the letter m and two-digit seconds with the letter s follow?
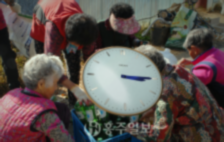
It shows 3h15
